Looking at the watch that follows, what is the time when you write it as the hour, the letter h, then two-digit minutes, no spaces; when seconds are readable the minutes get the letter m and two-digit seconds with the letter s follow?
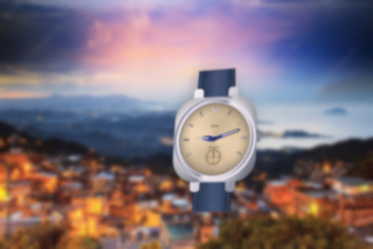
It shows 9h12
